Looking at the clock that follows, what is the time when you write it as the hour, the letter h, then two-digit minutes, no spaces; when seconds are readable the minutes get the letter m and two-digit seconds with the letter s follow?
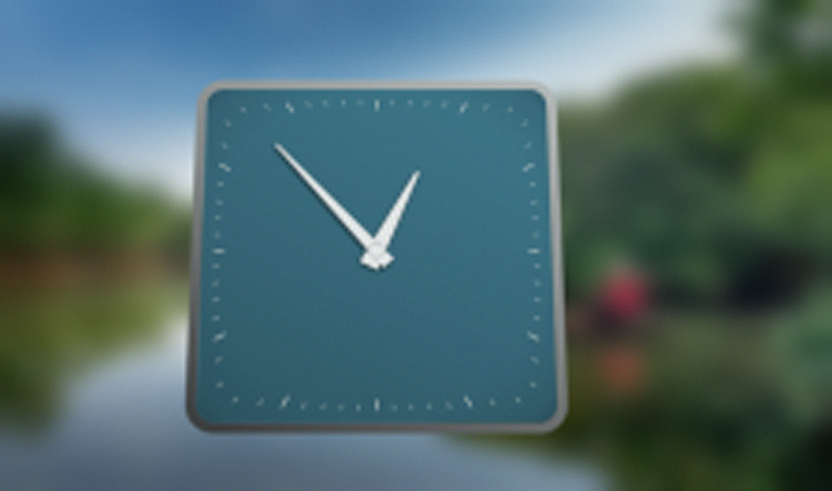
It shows 12h53
